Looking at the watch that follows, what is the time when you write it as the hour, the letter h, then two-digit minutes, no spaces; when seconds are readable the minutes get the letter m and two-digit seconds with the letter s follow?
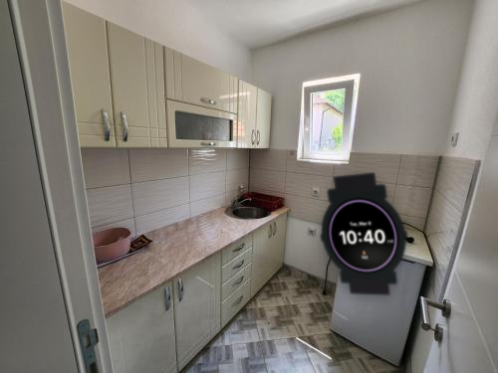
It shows 10h40
